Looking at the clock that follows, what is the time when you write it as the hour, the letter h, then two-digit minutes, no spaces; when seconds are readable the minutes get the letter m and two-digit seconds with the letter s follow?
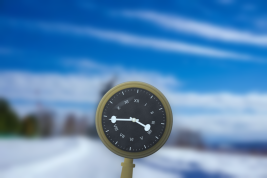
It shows 3h44
